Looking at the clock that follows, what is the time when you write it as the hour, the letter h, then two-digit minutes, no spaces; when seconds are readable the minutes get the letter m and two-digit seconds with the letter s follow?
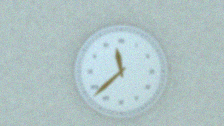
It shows 11h38
